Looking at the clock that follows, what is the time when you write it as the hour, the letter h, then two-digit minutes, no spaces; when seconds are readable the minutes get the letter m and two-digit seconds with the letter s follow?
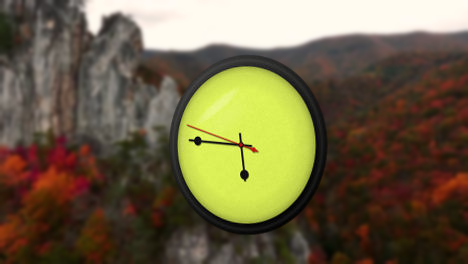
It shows 5h45m48s
